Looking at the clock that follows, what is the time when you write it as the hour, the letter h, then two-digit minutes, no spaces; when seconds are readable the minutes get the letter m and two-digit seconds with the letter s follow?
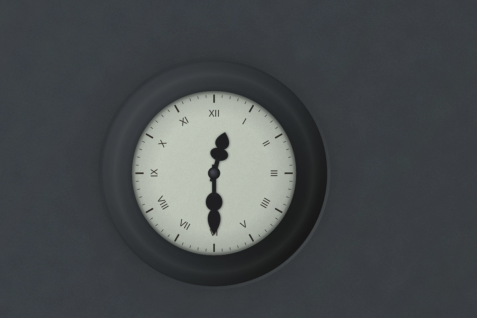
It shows 12h30
